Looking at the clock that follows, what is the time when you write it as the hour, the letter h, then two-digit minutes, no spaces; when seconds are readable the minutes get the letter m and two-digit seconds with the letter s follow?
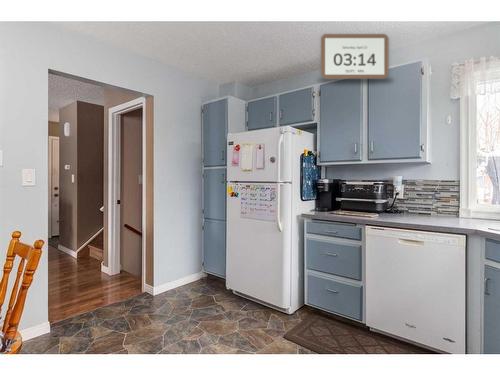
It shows 3h14
